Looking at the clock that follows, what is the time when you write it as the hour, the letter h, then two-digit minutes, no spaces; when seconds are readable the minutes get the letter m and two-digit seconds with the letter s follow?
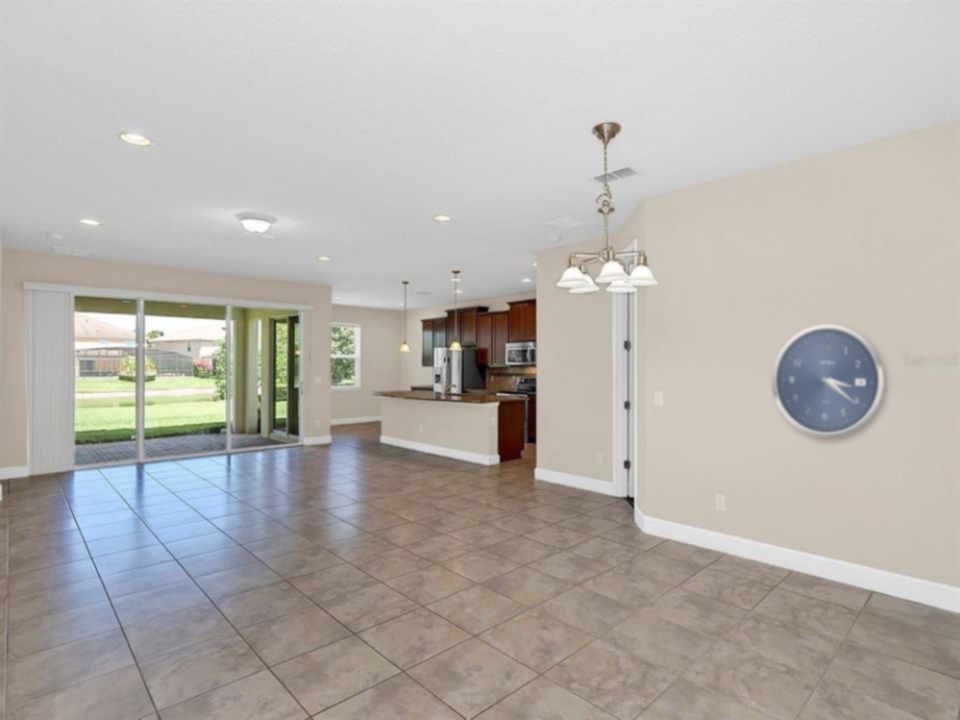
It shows 3h21
